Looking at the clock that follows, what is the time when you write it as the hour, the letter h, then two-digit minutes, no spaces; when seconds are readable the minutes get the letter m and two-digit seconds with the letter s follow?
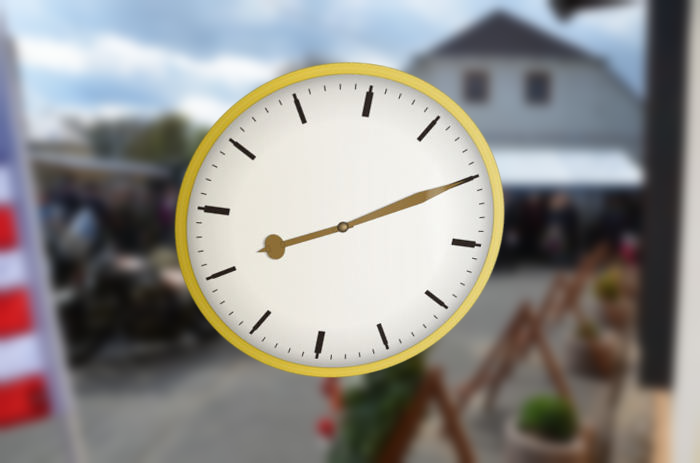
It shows 8h10
